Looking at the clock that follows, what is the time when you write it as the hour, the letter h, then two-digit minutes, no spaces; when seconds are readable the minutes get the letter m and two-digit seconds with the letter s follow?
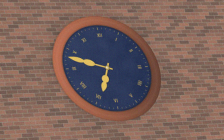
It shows 6h48
